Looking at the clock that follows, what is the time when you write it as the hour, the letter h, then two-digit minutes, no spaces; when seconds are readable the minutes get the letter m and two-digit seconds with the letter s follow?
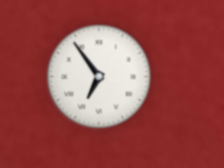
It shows 6h54
